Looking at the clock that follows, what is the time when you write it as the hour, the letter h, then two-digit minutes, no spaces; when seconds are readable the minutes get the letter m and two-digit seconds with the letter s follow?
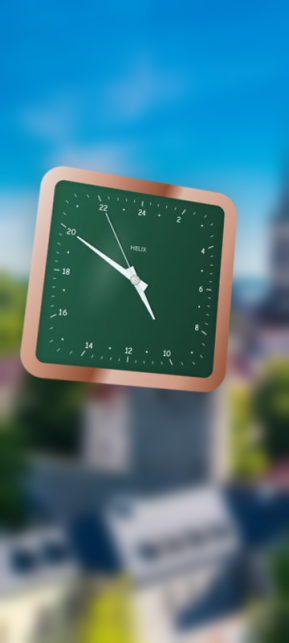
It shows 9h49m55s
